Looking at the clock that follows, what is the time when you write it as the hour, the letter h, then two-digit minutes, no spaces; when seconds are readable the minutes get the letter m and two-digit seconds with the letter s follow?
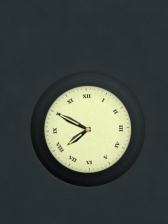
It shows 7h50
